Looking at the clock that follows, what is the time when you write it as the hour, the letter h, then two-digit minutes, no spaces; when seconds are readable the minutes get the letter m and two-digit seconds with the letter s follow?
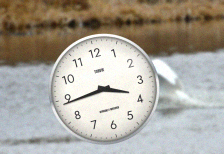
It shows 3h44
